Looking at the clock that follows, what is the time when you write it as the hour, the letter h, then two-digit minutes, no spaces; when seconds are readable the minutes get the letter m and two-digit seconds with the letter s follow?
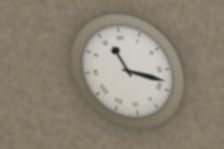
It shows 11h18
